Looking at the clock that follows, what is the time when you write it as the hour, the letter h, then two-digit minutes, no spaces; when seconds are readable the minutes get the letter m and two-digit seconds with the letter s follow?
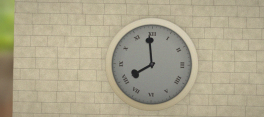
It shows 7h59
